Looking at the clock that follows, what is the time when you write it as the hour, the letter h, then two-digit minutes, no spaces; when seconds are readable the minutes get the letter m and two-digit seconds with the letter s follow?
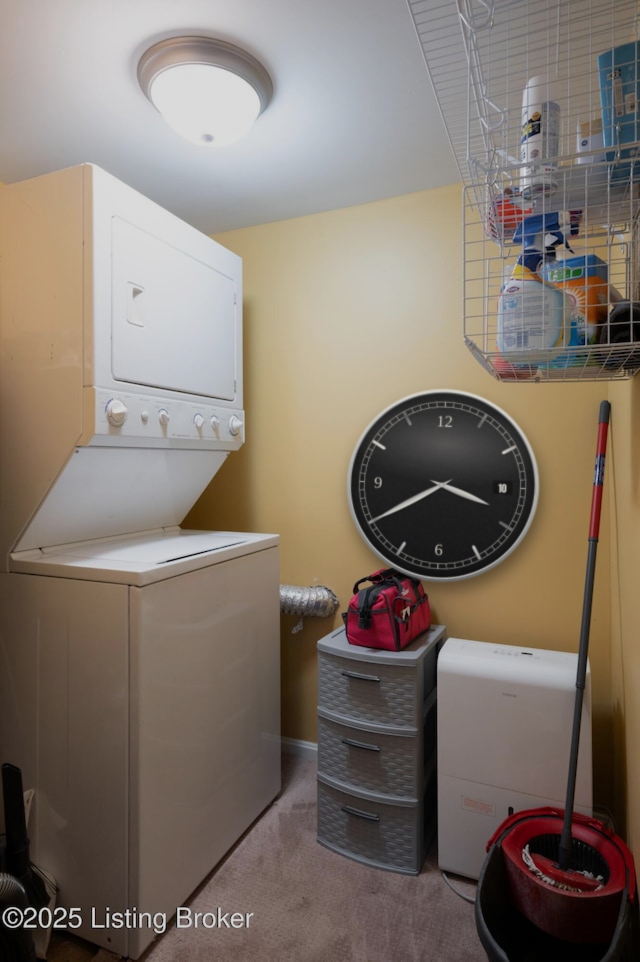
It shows 3h40
